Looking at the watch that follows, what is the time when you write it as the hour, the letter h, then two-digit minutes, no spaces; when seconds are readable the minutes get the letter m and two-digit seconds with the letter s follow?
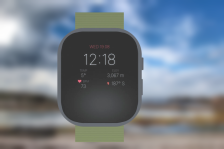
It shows 12h18
